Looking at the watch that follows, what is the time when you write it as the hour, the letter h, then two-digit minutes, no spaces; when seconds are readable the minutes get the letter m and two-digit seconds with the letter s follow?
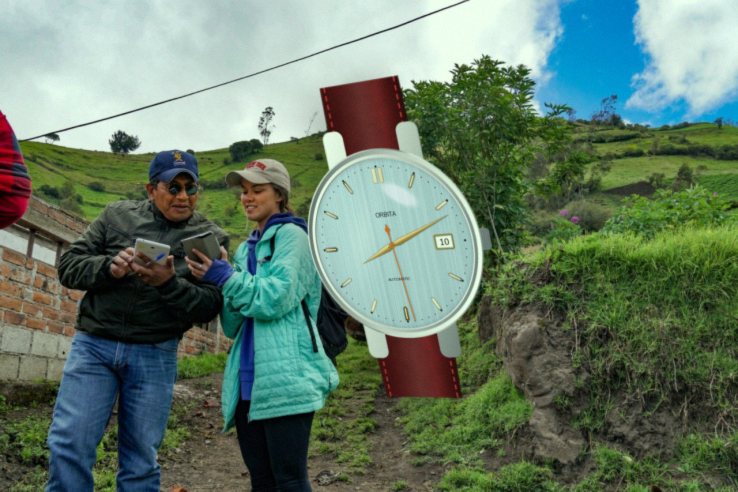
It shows 8h11m29s
